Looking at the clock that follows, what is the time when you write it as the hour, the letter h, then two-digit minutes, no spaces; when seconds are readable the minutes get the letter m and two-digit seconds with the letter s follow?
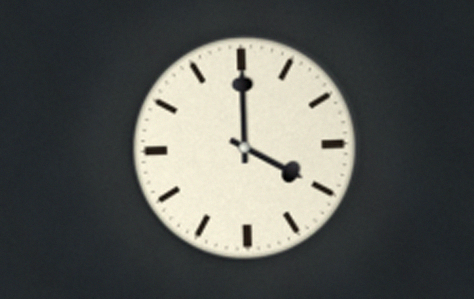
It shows 4h00
